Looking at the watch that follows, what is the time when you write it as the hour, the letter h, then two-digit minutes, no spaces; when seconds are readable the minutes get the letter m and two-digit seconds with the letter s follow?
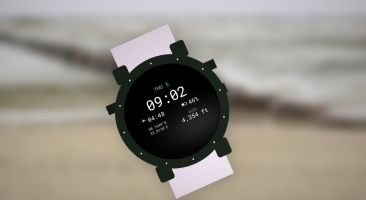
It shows 9h02
